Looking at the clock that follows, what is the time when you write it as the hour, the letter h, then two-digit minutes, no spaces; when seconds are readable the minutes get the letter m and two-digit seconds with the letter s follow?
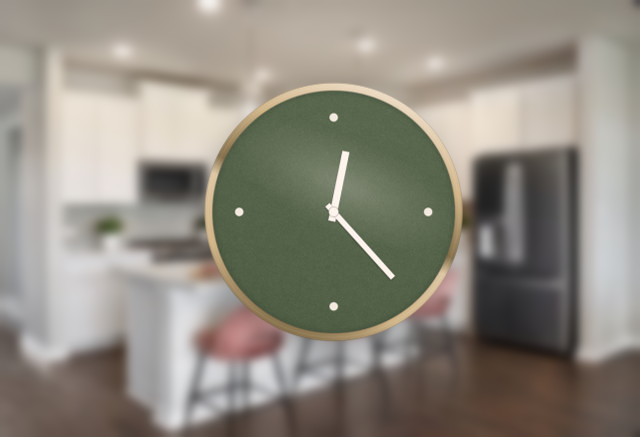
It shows 12h23
